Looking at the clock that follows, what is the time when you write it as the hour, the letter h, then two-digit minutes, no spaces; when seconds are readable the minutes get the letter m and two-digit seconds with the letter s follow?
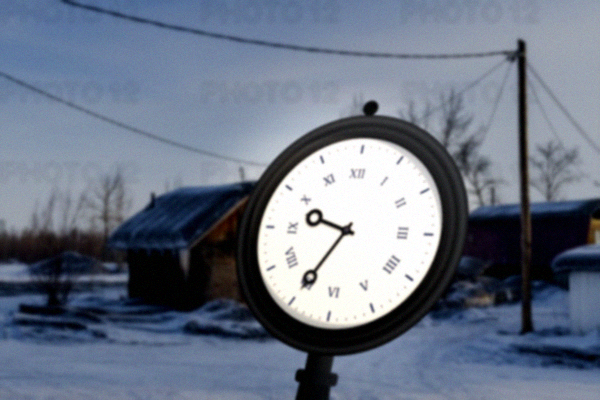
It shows 9h35
